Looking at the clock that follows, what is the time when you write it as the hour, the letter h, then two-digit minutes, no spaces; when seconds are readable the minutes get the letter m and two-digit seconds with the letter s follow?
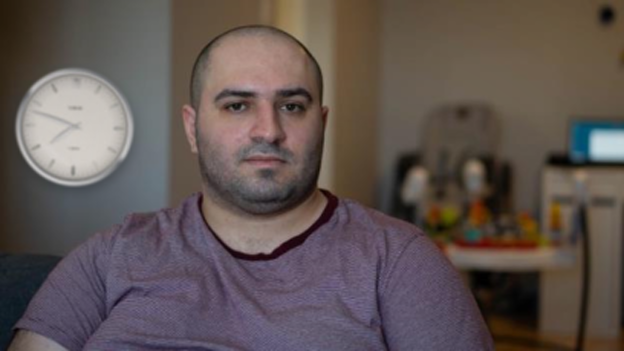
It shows 7h48
